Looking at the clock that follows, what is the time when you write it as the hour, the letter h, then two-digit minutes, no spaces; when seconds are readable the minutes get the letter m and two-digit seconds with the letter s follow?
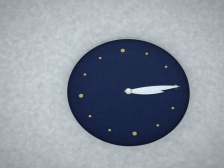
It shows 3h15
